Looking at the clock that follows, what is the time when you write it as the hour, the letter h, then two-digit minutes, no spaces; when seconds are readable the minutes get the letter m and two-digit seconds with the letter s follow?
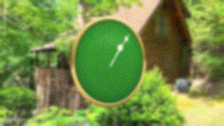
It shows 1h06
